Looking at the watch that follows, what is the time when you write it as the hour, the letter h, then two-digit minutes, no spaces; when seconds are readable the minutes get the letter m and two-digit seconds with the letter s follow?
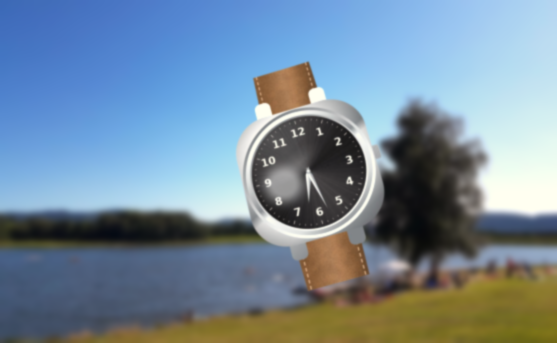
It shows 6h28
